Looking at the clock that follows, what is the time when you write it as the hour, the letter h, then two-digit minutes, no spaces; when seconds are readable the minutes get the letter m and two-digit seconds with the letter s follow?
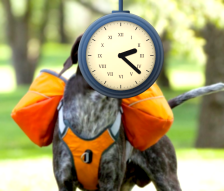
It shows 2h22
